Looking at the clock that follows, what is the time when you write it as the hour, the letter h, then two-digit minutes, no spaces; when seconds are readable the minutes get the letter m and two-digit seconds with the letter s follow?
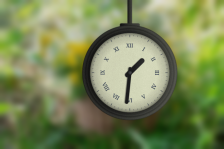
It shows 1h31
